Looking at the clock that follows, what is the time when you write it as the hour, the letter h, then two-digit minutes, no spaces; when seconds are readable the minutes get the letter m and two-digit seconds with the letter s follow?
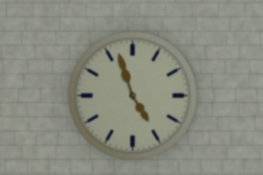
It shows 4h57
